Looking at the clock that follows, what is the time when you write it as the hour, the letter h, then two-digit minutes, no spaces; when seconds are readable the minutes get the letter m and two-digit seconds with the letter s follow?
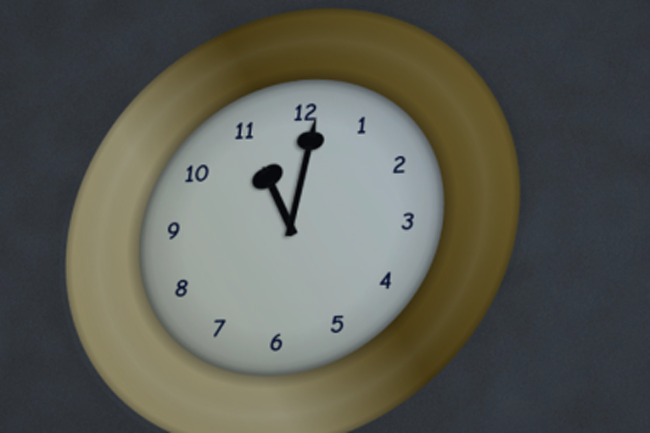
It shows 11h01
